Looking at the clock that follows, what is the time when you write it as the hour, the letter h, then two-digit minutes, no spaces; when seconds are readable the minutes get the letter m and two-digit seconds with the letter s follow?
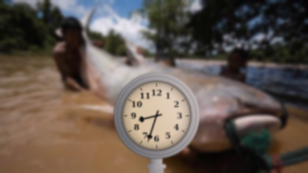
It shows 8h33
